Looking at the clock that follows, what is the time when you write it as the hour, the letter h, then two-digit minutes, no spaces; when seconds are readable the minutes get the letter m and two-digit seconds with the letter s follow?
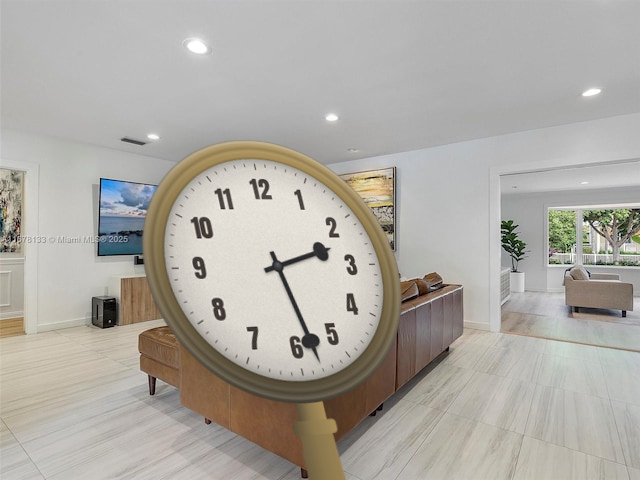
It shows 2h28
